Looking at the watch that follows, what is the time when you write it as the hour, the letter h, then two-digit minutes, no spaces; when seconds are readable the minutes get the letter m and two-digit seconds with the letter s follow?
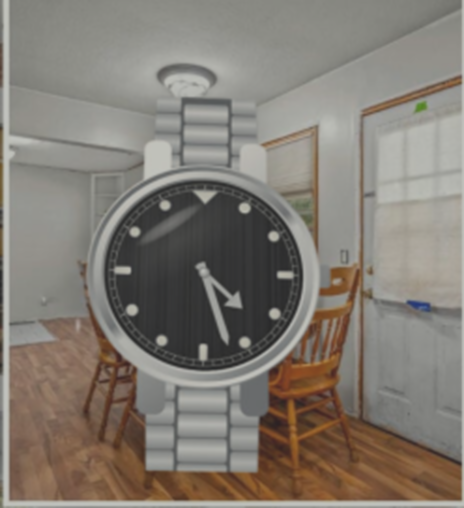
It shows 4h27
